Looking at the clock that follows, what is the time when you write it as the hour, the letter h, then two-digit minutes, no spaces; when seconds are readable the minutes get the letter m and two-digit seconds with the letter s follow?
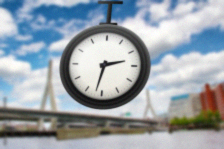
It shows 2h32
